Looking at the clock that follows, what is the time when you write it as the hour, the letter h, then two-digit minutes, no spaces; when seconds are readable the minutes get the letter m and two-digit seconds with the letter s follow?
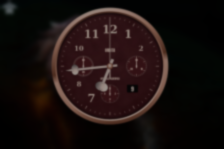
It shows 6h44
